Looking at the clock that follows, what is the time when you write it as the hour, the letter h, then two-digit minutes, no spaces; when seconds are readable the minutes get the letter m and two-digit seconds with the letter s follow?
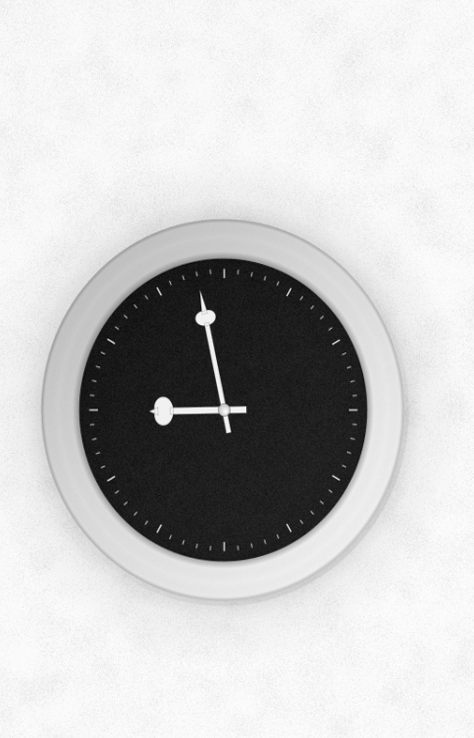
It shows 8h58
